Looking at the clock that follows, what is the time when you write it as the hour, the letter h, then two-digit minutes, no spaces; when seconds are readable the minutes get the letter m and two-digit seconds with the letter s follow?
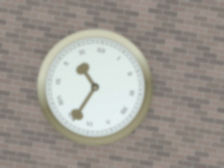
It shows 10h34
